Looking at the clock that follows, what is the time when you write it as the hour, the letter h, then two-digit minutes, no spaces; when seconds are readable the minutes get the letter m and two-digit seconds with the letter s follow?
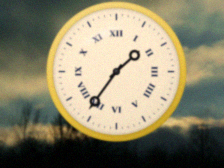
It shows 1h36
